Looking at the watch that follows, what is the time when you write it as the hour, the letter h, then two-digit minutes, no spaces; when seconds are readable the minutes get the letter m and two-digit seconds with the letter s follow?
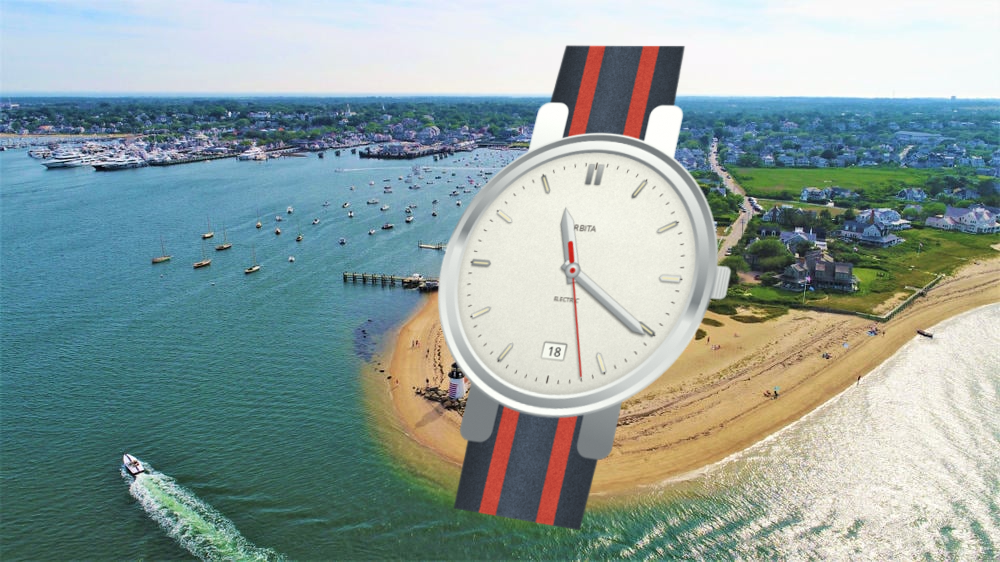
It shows 11h20m27s
